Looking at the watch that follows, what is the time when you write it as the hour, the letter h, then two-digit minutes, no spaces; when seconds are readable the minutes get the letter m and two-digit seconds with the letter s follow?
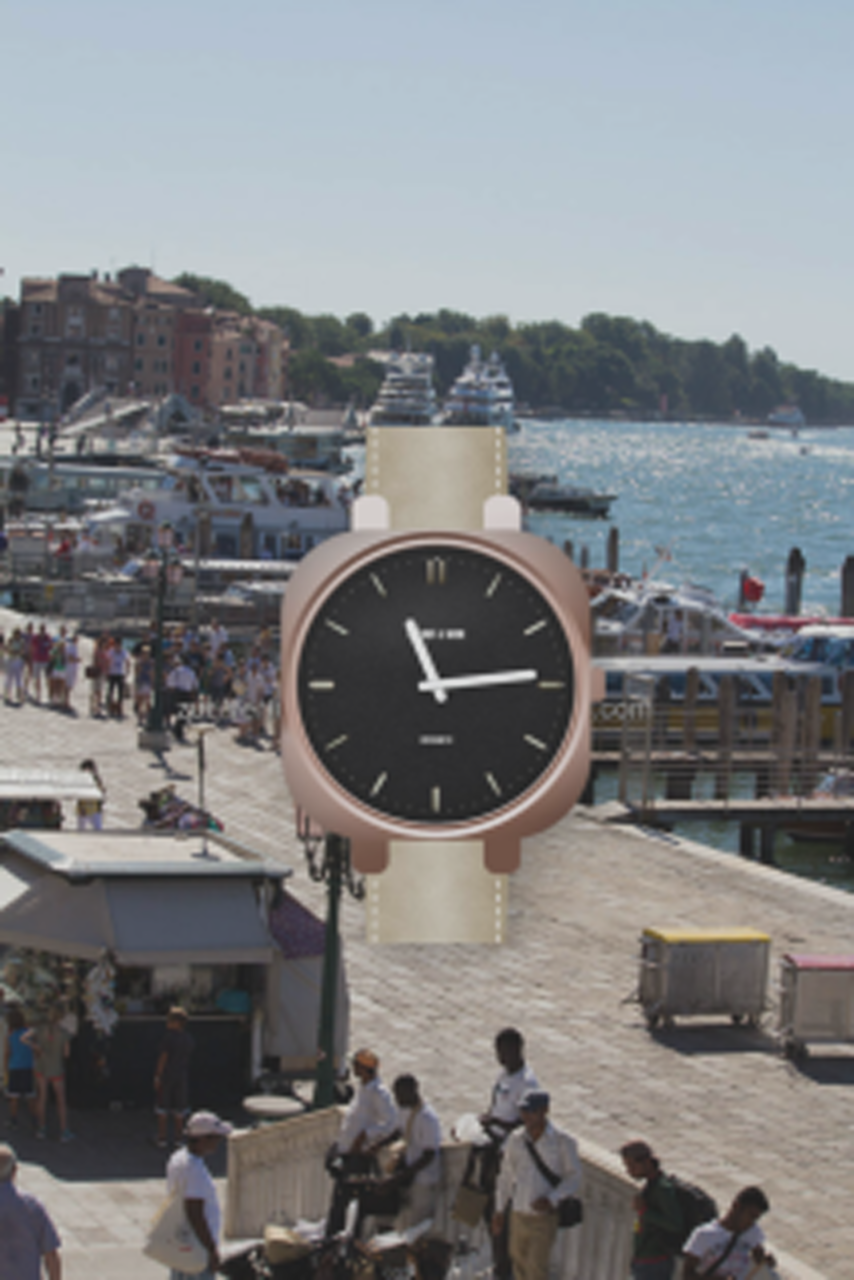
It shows 11h14
